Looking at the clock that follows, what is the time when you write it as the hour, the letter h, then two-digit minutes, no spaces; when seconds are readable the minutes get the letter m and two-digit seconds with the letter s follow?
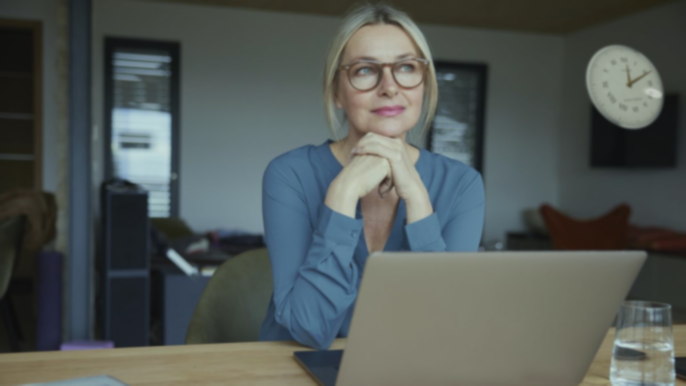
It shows 12h11
